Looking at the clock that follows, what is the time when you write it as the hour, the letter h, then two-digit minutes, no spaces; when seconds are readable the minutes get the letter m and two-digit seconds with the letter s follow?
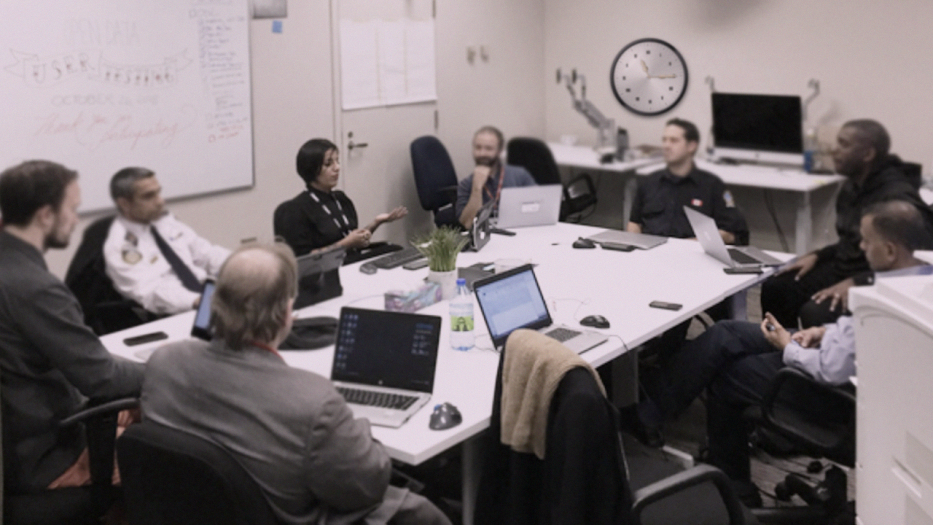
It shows 11h15
